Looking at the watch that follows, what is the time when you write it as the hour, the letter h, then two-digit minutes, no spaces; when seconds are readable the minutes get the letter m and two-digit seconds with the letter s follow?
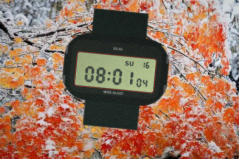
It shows 8h01m04s
